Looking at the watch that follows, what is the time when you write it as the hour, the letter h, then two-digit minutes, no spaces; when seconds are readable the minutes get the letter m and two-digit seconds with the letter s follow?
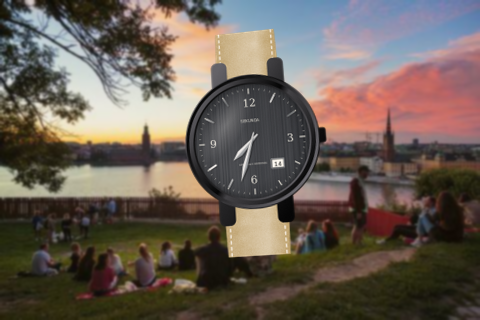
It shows 7h33
